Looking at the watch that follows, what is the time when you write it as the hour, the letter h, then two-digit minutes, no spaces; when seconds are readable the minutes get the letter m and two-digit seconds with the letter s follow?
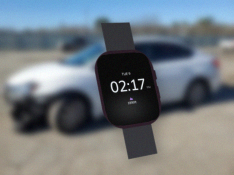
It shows 2h17
